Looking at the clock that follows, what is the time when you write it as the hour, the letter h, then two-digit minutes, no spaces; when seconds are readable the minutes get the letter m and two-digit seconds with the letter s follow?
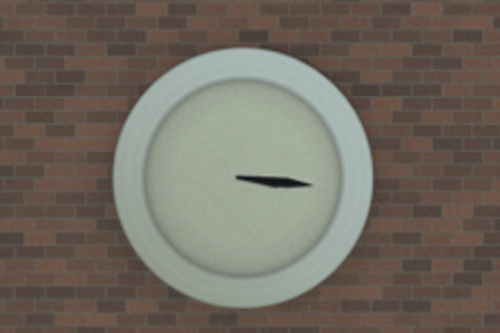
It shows 3h16
